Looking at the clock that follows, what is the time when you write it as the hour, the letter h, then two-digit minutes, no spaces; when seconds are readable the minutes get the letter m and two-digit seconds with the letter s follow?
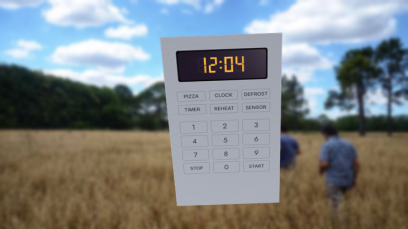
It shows 12h04
